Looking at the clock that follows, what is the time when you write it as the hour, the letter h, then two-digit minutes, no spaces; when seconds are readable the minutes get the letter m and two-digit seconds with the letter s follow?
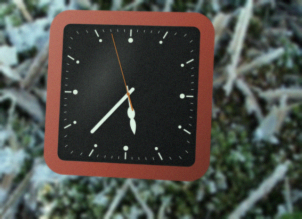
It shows 5h36m57s
